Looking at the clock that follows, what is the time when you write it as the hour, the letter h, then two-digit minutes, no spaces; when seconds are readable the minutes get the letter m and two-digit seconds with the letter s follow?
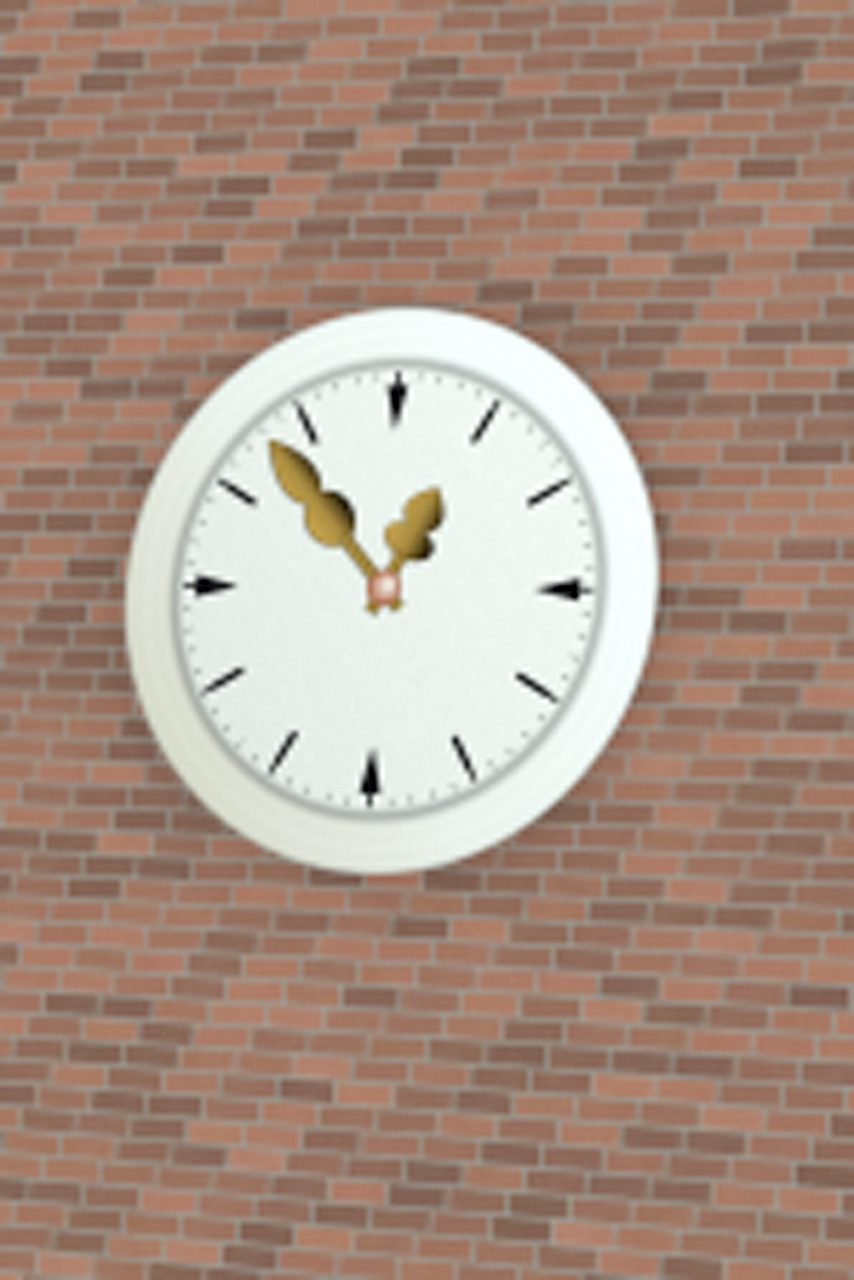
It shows 12h53
